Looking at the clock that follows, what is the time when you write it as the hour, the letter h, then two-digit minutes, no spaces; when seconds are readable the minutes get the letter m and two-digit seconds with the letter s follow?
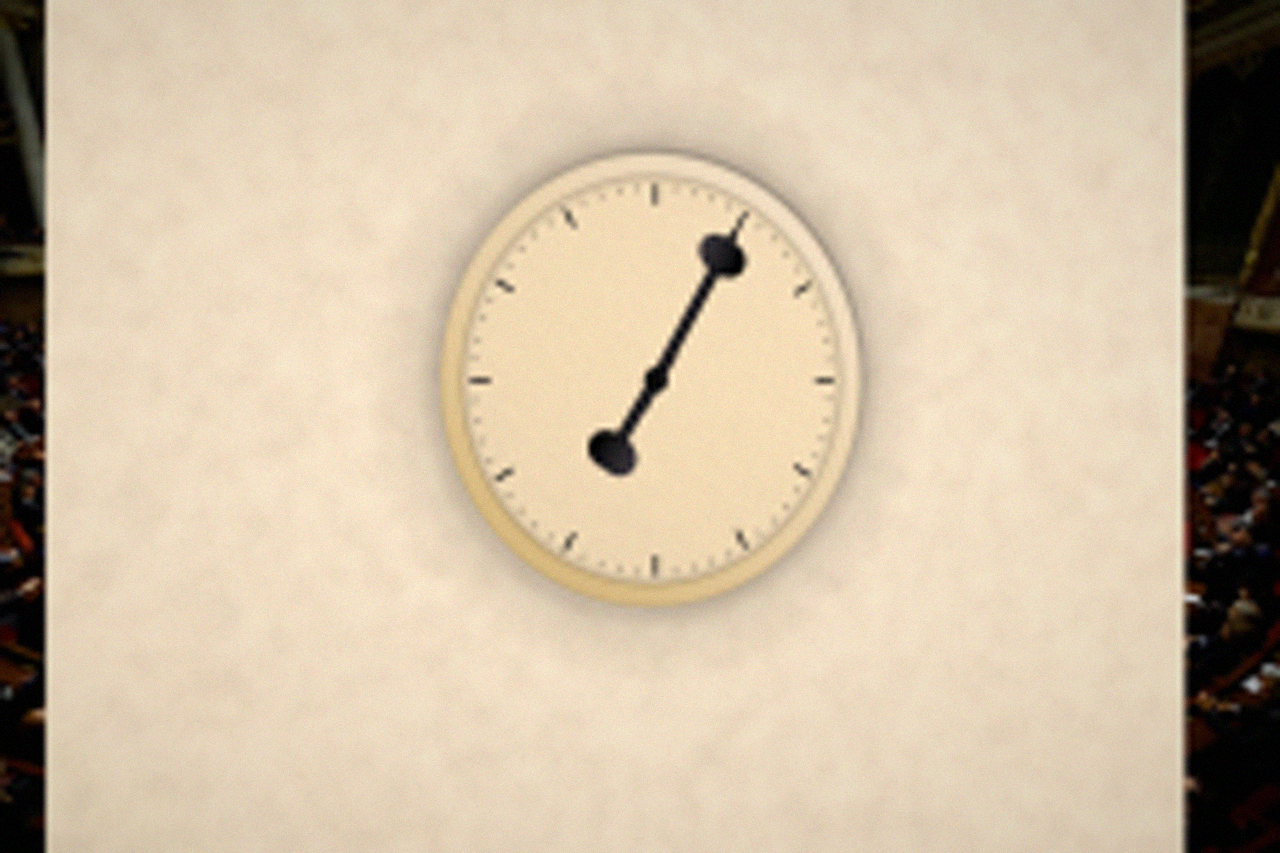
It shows 7h05
